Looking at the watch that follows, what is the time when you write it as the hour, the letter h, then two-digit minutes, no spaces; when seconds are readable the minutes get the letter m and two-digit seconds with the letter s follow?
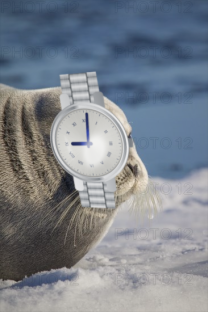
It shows 9h01
